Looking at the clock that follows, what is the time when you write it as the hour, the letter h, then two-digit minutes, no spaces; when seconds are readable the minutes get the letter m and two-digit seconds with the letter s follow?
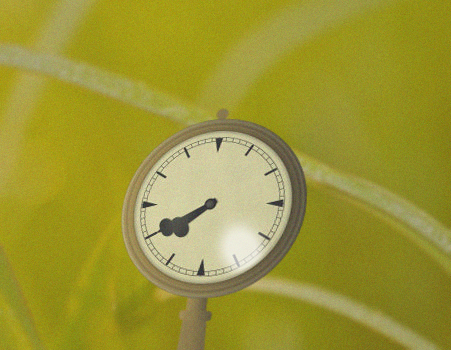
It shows 7h40
